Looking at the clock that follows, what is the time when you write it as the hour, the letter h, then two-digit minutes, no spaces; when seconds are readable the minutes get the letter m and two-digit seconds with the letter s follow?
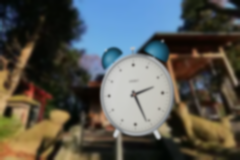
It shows 2h26
